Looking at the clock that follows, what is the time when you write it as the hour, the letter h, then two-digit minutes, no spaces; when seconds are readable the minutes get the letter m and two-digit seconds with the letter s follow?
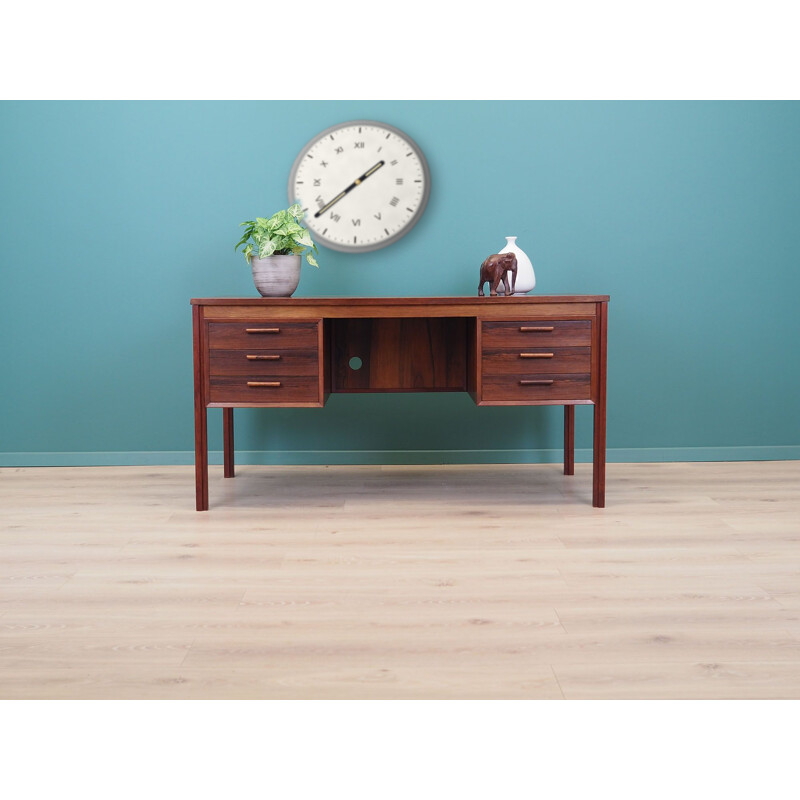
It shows 1h38
